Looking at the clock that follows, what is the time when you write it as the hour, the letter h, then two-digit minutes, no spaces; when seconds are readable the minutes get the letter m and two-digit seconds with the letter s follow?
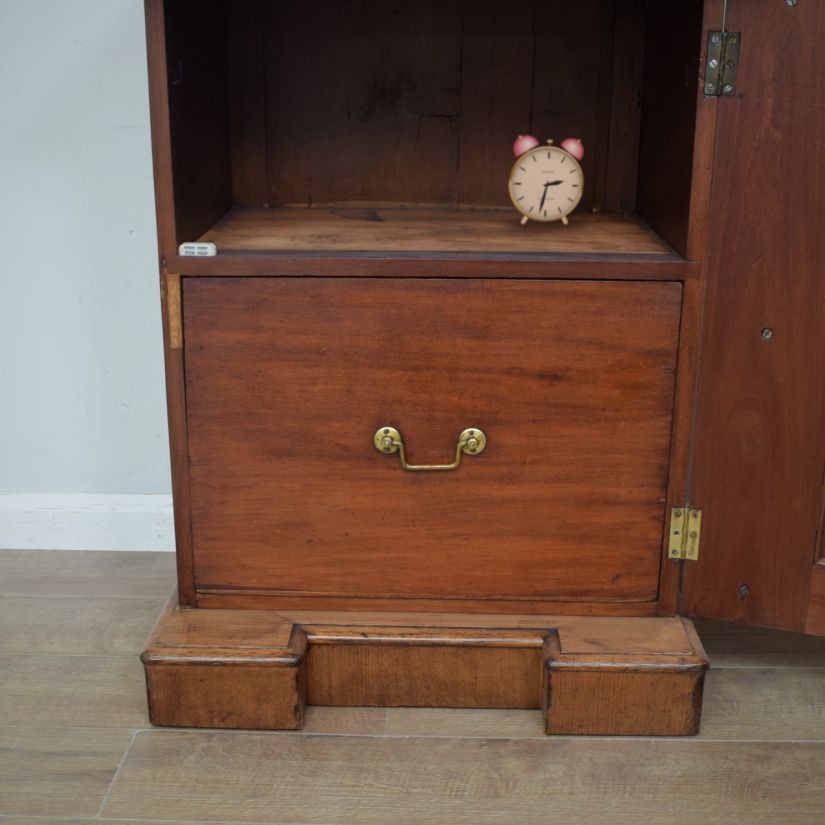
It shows 2h32
